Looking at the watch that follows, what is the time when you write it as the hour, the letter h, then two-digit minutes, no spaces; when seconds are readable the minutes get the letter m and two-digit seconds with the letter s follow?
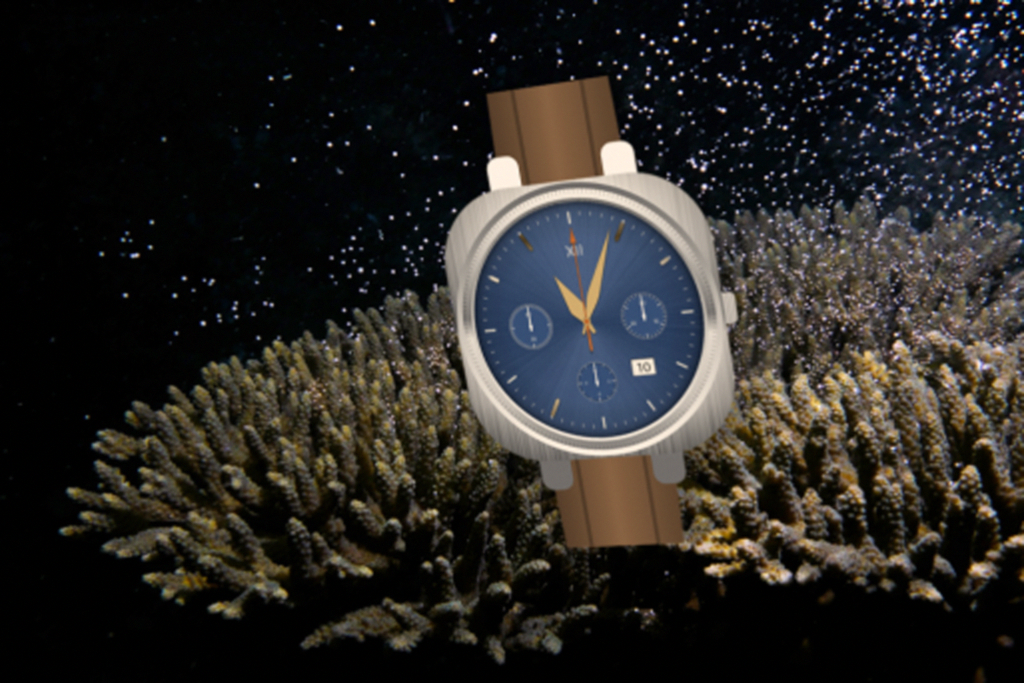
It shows 11h04
